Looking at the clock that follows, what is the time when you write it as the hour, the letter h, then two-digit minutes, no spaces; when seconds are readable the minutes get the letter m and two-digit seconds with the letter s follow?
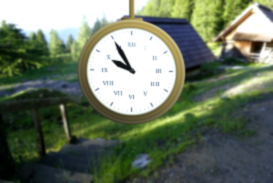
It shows 9h55
